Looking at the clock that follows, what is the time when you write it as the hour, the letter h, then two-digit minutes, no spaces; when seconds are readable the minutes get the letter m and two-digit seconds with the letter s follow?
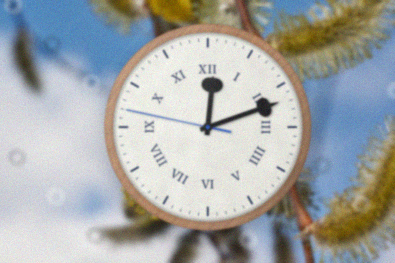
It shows 12h11m47s
